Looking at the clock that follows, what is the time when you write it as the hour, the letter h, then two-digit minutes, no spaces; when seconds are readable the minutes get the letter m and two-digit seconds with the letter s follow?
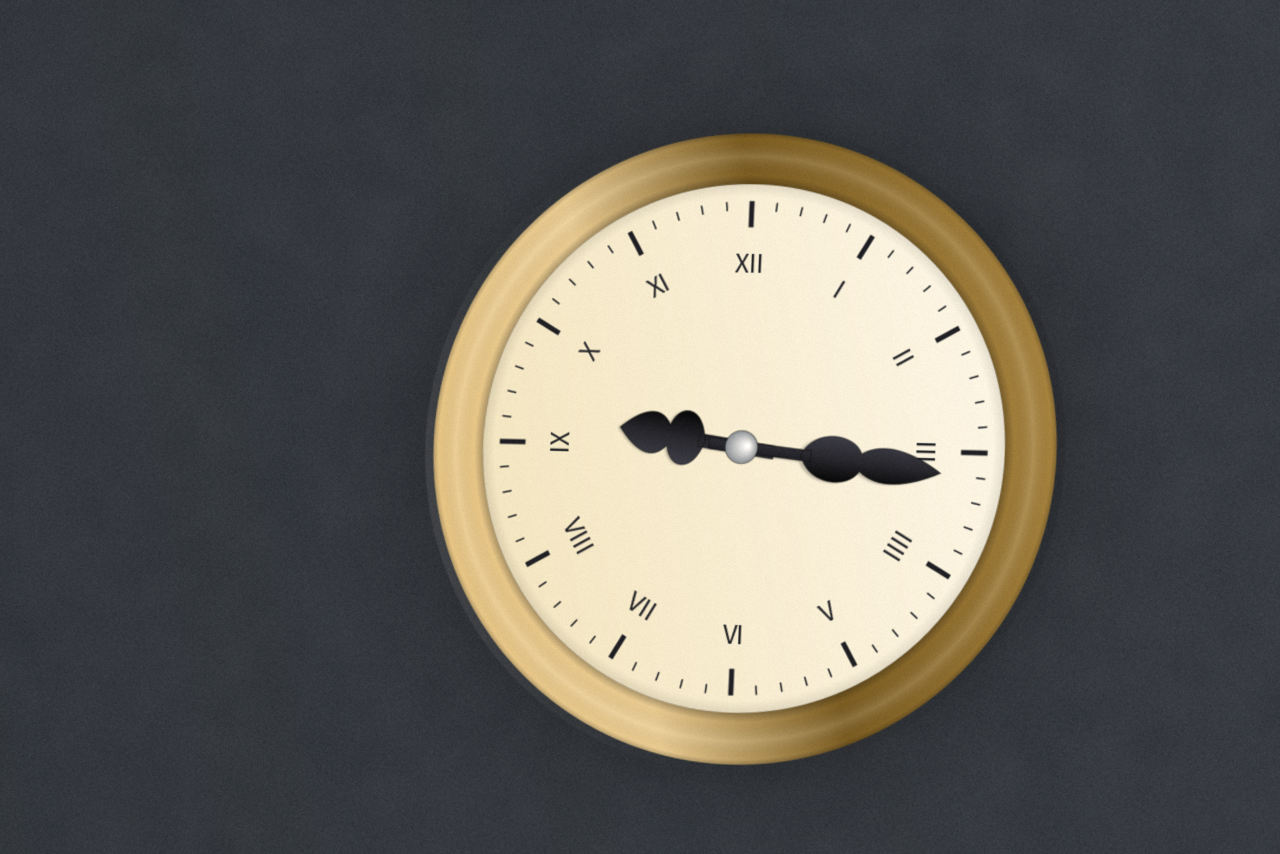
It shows 9h16
